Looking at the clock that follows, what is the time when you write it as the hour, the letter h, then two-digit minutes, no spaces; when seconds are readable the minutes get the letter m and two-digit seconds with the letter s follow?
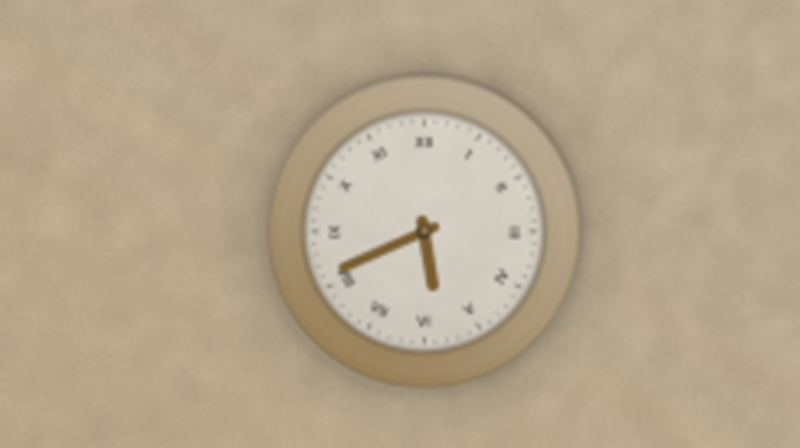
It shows 5h41
